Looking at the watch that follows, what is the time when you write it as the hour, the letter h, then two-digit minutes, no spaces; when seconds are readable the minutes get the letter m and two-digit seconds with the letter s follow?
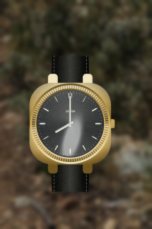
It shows 8h00
